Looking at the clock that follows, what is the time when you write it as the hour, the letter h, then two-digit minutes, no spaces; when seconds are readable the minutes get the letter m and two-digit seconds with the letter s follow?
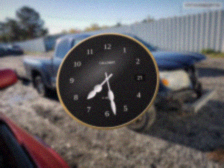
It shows 7h28
